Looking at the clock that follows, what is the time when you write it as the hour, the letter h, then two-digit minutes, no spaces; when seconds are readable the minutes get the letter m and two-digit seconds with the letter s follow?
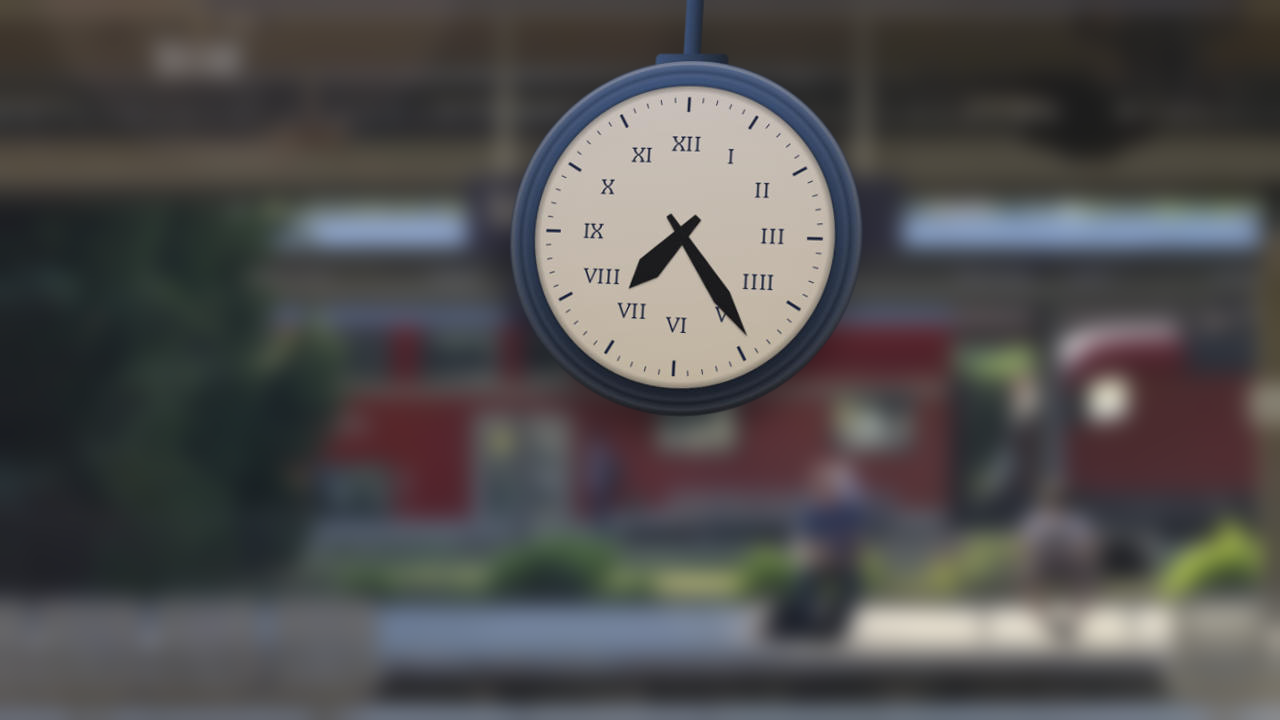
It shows 7h24
